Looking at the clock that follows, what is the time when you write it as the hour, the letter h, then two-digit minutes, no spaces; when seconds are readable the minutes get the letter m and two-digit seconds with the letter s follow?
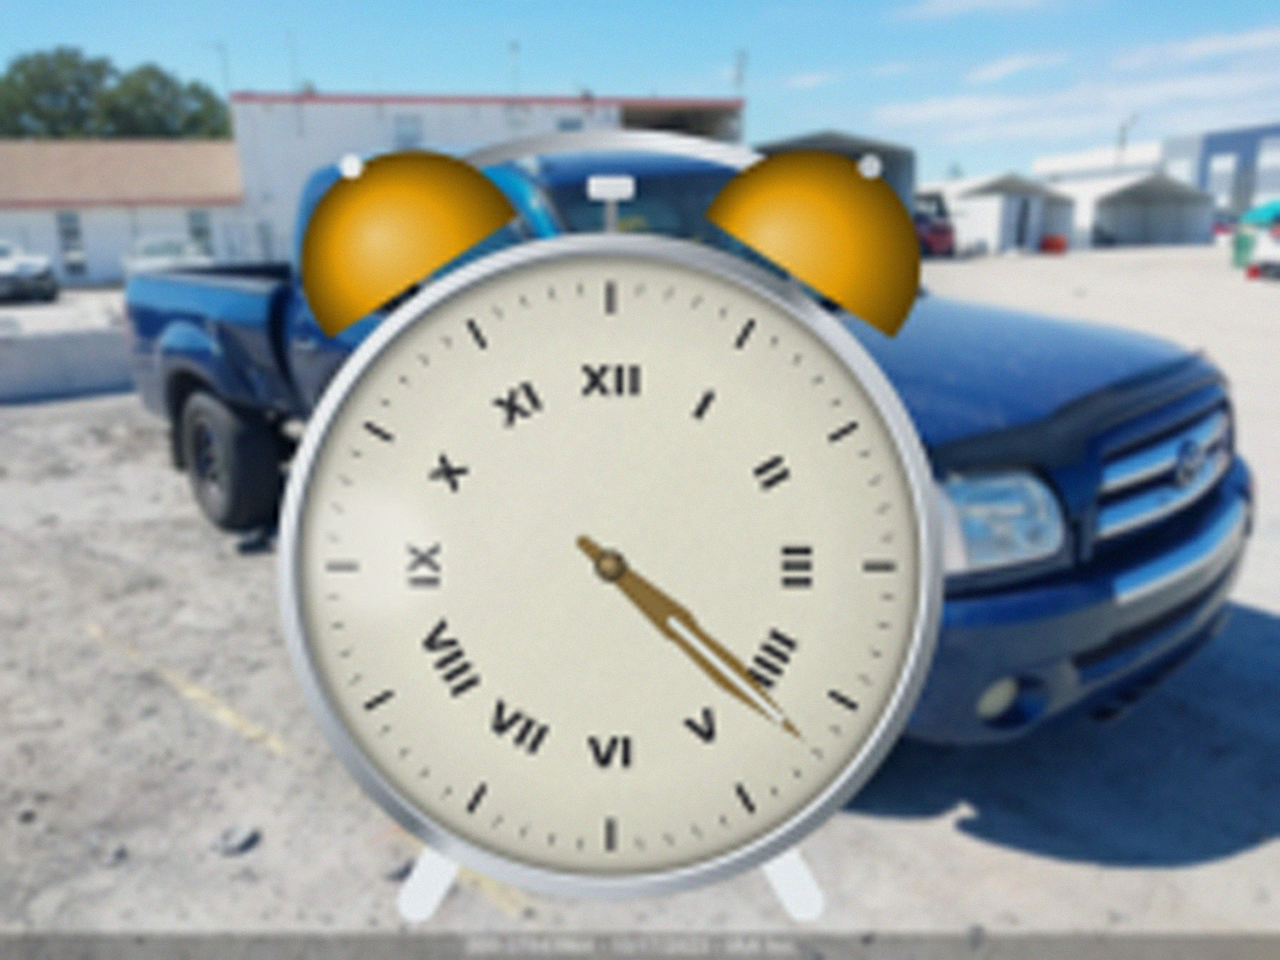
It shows 4h22
